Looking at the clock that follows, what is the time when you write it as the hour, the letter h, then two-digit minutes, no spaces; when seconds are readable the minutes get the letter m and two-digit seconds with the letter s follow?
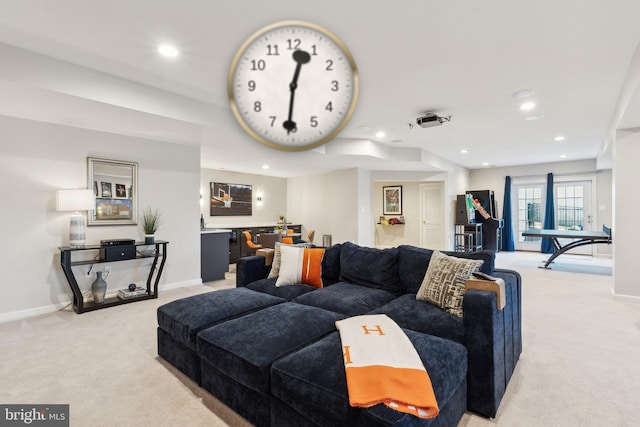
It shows 12h31
